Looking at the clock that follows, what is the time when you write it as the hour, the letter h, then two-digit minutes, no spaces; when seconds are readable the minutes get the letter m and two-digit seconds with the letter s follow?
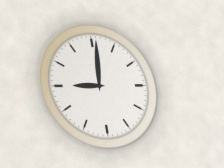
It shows 9h01
